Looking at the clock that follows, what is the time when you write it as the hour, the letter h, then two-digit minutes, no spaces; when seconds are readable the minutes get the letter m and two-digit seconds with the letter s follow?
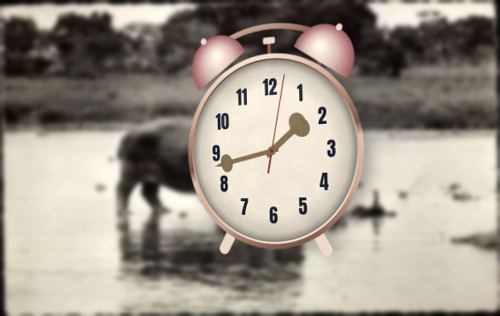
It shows 1h43m02s
